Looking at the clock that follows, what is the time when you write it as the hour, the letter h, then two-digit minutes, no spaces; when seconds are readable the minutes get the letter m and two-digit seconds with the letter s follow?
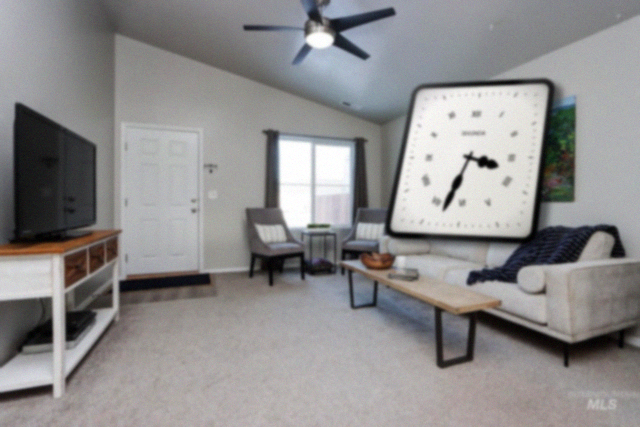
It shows 3h33
